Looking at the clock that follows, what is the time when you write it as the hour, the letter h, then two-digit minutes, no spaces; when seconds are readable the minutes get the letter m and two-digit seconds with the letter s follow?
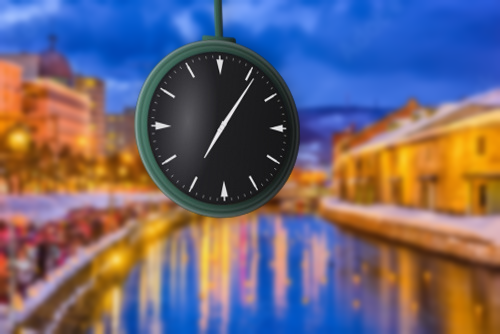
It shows 7h06
